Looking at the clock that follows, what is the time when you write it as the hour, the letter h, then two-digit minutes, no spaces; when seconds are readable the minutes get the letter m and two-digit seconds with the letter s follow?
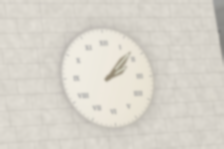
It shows 2h08
